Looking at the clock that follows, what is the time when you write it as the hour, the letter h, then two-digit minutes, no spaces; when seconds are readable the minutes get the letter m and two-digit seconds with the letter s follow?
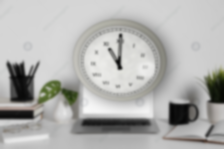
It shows 11h00
